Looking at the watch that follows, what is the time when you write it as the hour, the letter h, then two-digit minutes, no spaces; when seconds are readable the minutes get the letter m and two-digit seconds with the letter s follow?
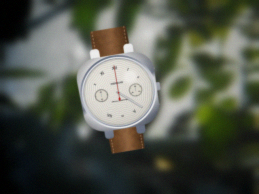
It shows 4h22
